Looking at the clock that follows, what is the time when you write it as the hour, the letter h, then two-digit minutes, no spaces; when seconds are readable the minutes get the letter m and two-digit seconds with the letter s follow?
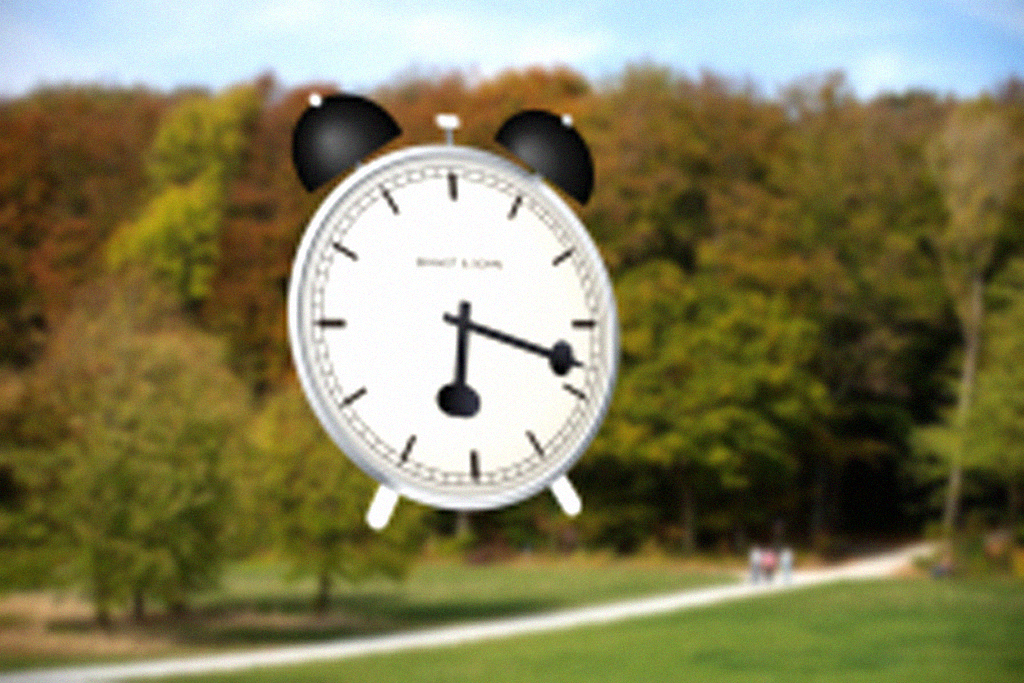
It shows 6h18
